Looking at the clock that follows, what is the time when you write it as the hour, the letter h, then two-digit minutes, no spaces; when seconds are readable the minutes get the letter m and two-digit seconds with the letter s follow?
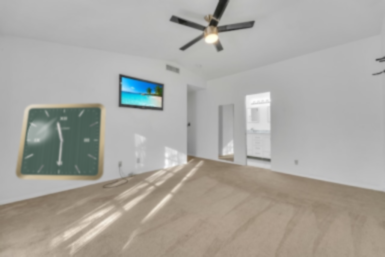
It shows 11h30
